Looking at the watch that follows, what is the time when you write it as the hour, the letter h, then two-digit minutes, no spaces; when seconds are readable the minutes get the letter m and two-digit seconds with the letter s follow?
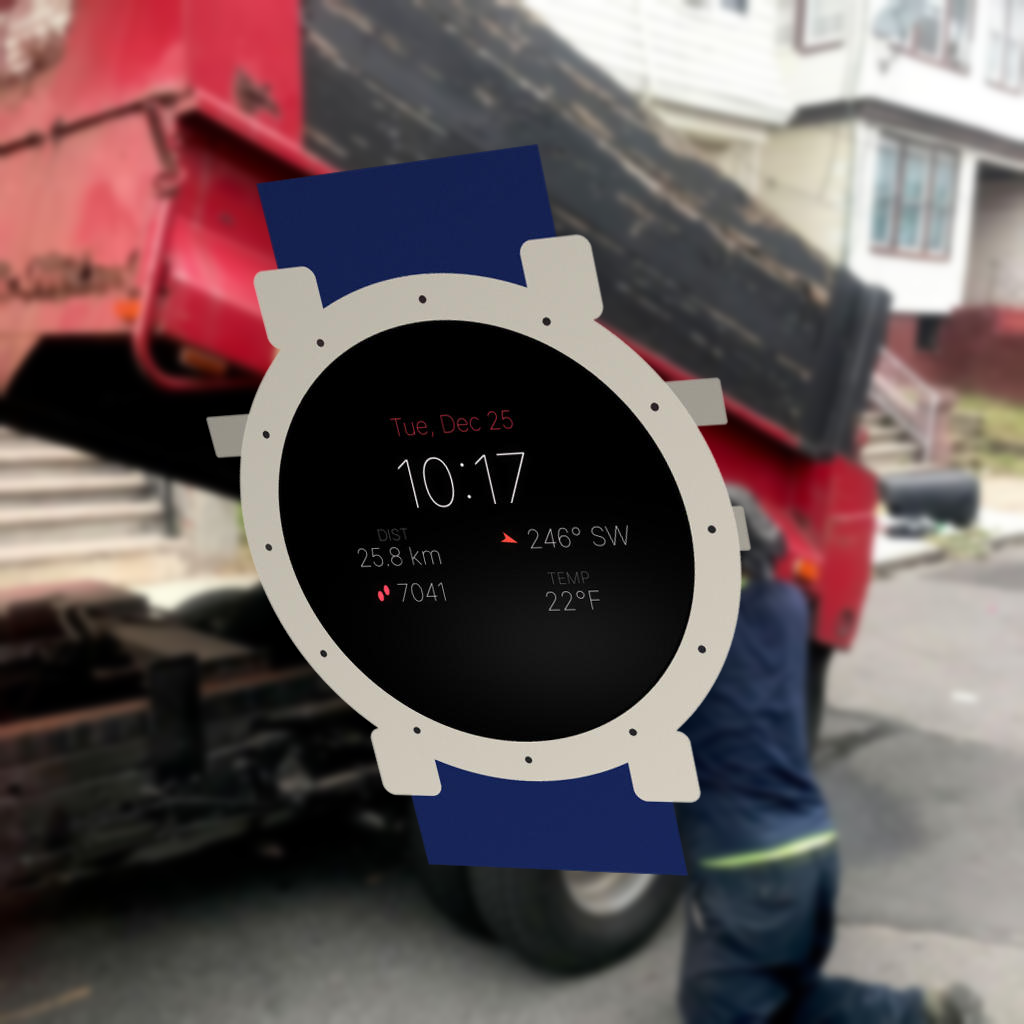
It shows 10h17
